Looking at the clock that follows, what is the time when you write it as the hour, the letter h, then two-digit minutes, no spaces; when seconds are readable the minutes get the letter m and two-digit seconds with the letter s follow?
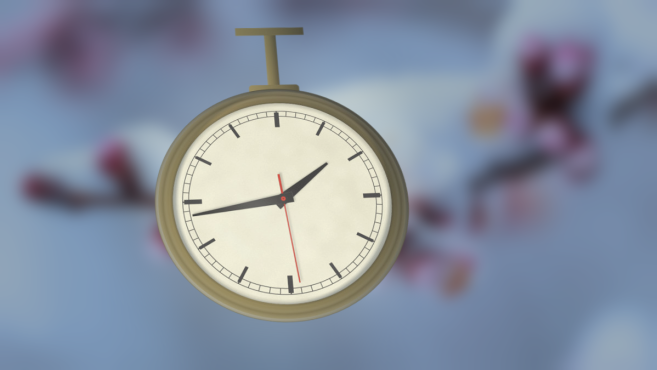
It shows 1h43m29s
